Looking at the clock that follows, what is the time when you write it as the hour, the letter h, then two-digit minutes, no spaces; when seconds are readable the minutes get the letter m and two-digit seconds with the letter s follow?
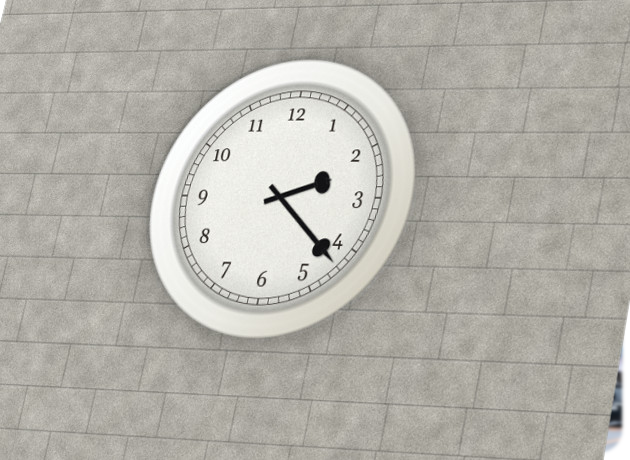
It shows 2h22
